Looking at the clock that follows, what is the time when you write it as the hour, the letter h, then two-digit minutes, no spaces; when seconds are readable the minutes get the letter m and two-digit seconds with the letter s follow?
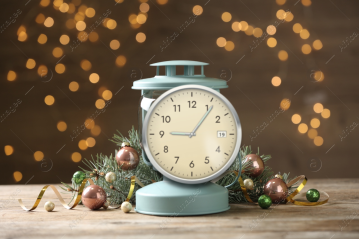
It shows 9h06
